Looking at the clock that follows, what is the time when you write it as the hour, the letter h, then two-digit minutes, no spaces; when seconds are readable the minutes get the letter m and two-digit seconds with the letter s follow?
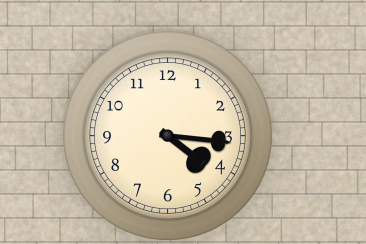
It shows 4h16
